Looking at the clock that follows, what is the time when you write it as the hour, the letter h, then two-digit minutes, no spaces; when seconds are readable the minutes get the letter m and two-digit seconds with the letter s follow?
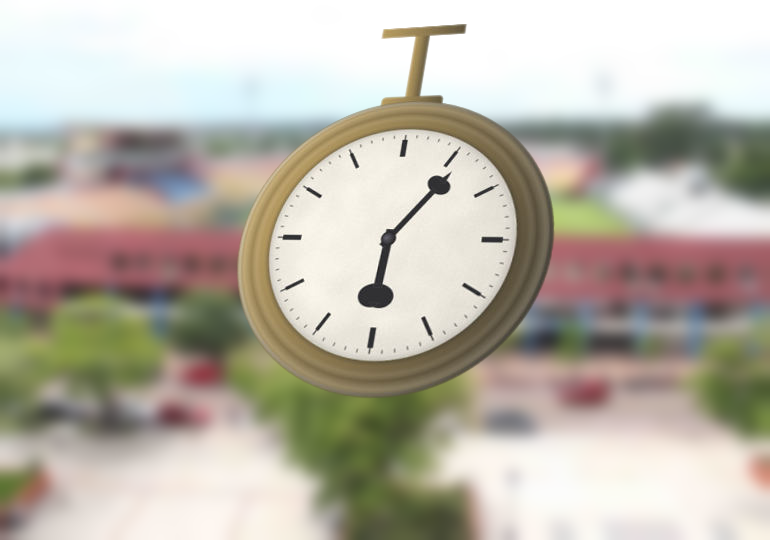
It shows 6h06
